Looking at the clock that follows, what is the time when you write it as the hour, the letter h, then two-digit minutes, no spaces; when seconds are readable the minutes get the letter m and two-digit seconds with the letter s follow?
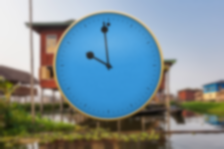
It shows 9h59
